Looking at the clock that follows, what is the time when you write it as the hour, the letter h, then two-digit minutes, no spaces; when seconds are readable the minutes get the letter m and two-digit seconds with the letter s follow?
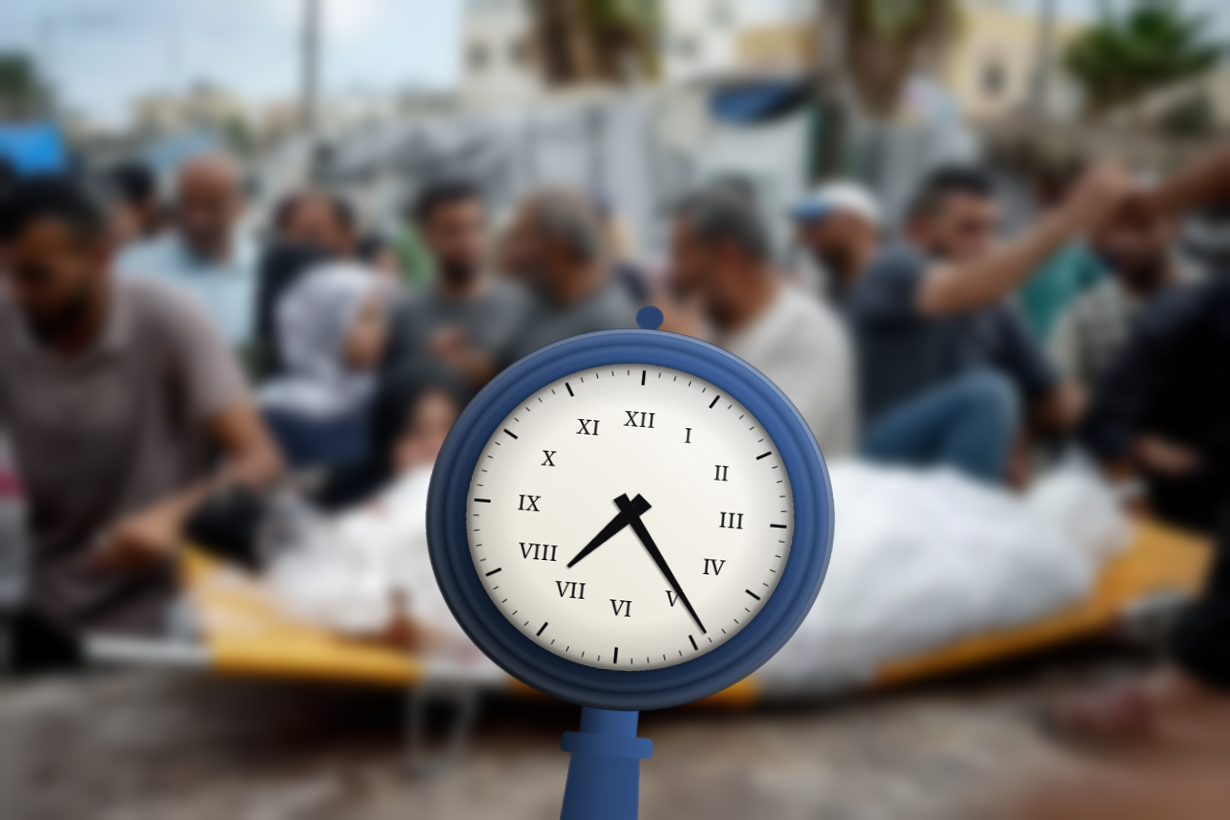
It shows 7h24
